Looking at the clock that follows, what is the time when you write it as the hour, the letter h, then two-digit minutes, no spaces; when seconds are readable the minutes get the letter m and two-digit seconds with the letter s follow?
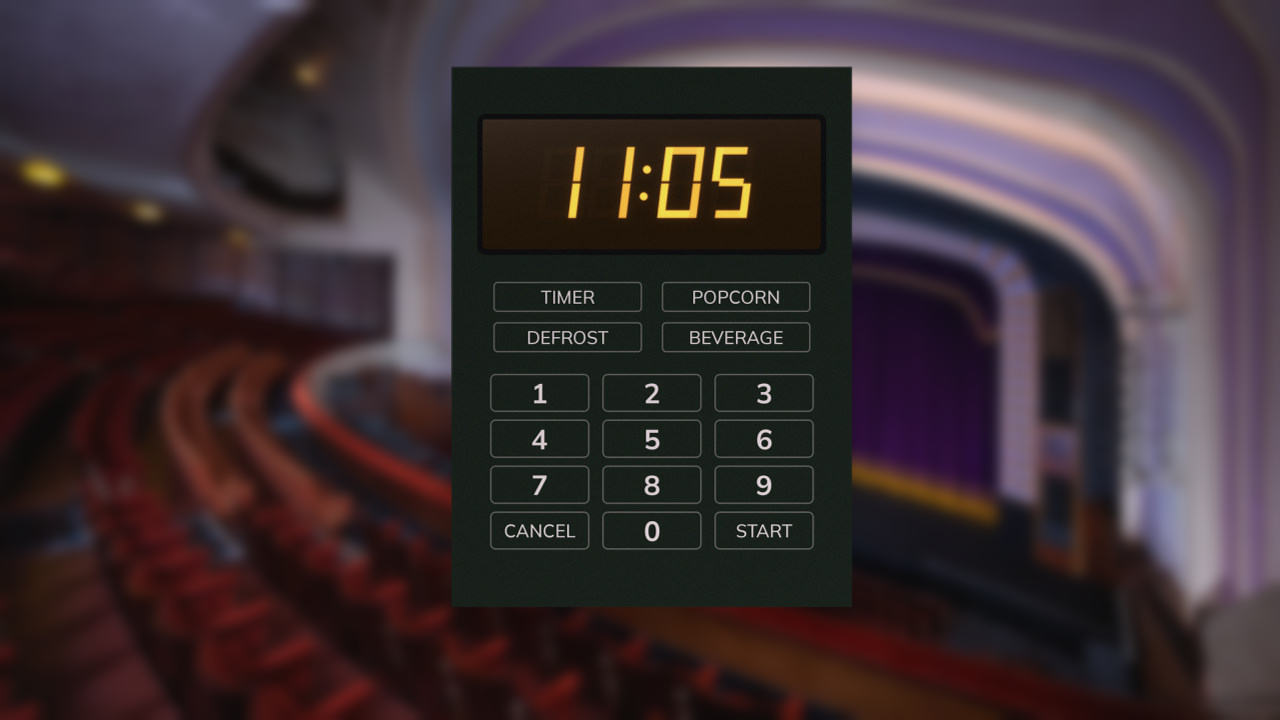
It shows 11h05
